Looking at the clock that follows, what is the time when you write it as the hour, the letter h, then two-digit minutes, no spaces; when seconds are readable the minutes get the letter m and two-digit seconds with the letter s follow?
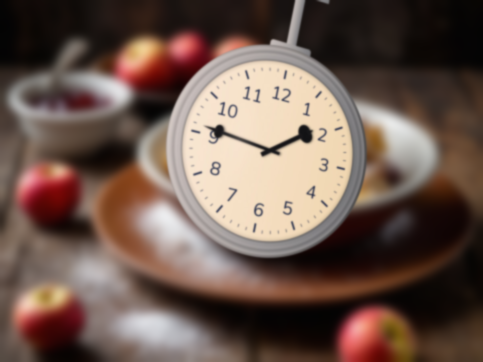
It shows 1h46
